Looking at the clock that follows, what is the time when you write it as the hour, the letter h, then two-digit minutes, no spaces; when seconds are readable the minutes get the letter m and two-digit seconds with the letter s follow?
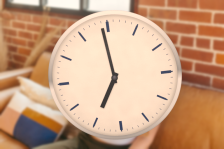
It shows 6h59
